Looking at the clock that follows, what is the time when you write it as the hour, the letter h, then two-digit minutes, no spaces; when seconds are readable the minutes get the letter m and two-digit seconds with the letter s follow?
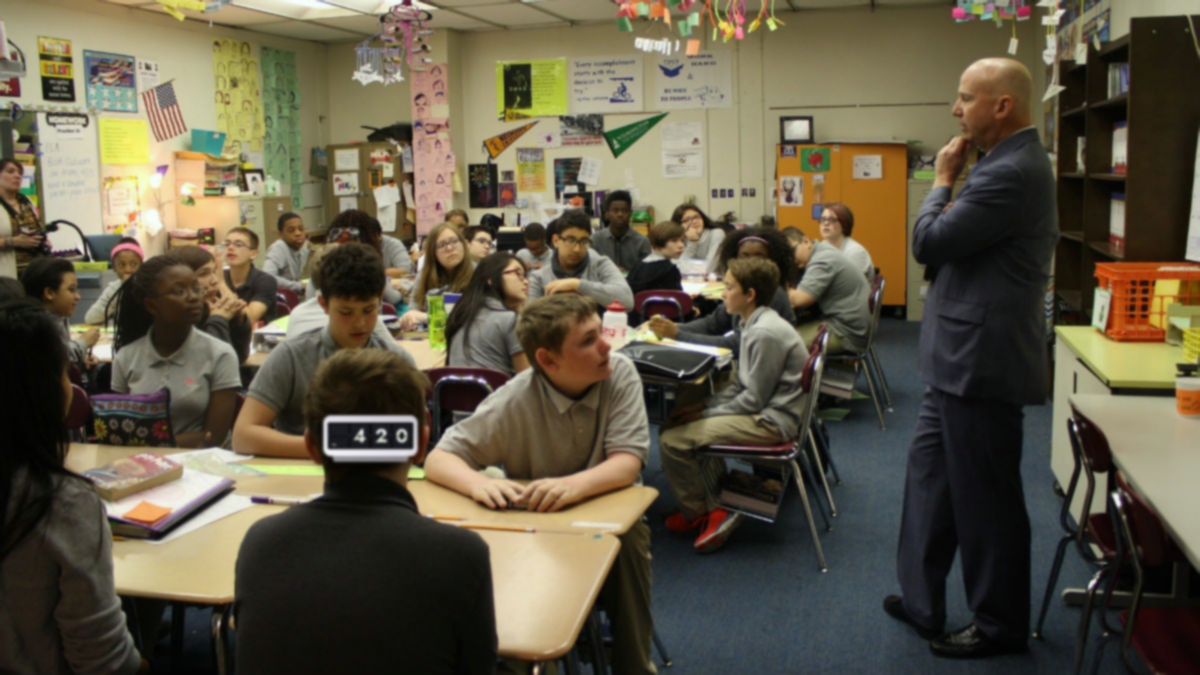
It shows 4h20
